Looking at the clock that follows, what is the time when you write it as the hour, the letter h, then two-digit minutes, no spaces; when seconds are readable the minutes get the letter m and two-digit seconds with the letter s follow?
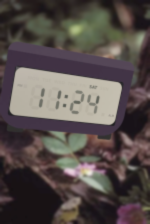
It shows 11h24
